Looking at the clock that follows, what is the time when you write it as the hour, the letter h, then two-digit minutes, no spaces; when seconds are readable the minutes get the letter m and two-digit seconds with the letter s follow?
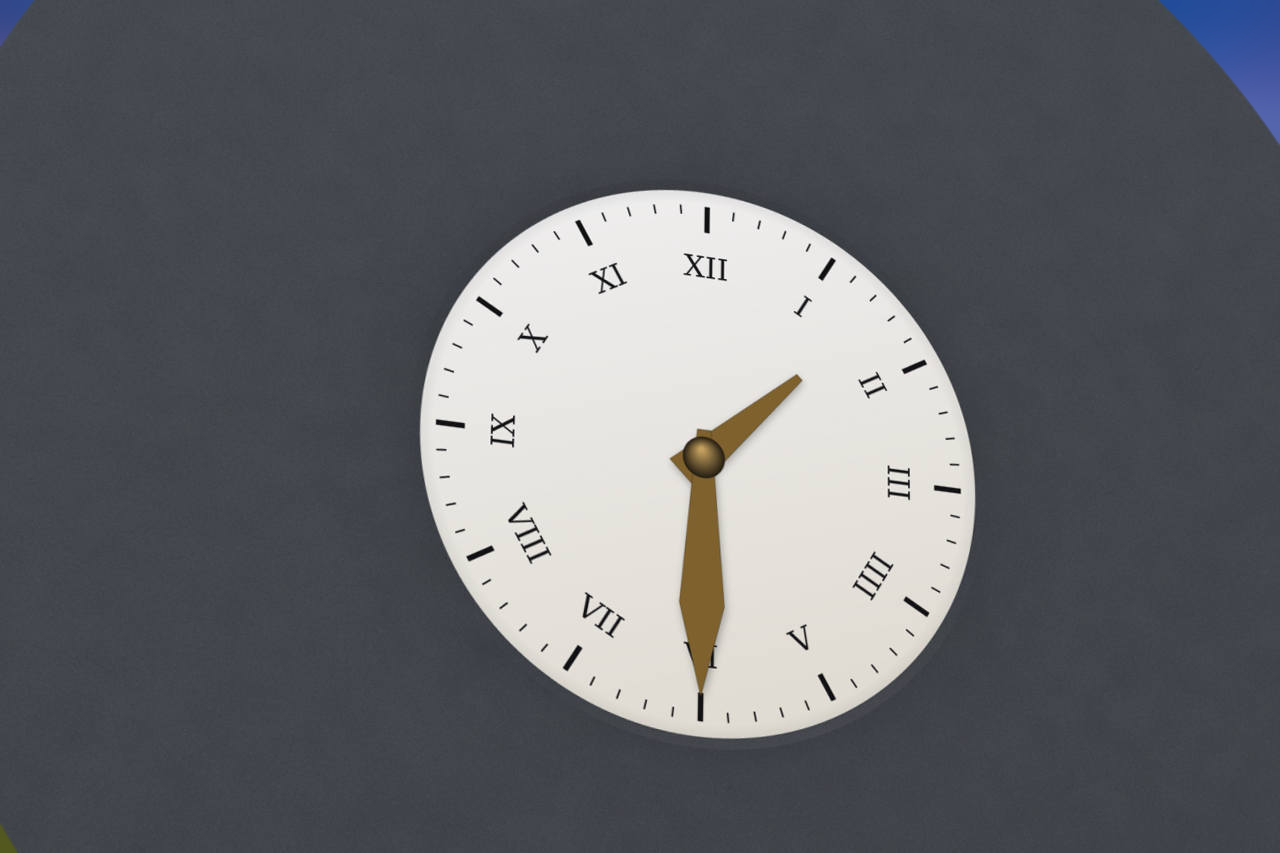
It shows 1h30
